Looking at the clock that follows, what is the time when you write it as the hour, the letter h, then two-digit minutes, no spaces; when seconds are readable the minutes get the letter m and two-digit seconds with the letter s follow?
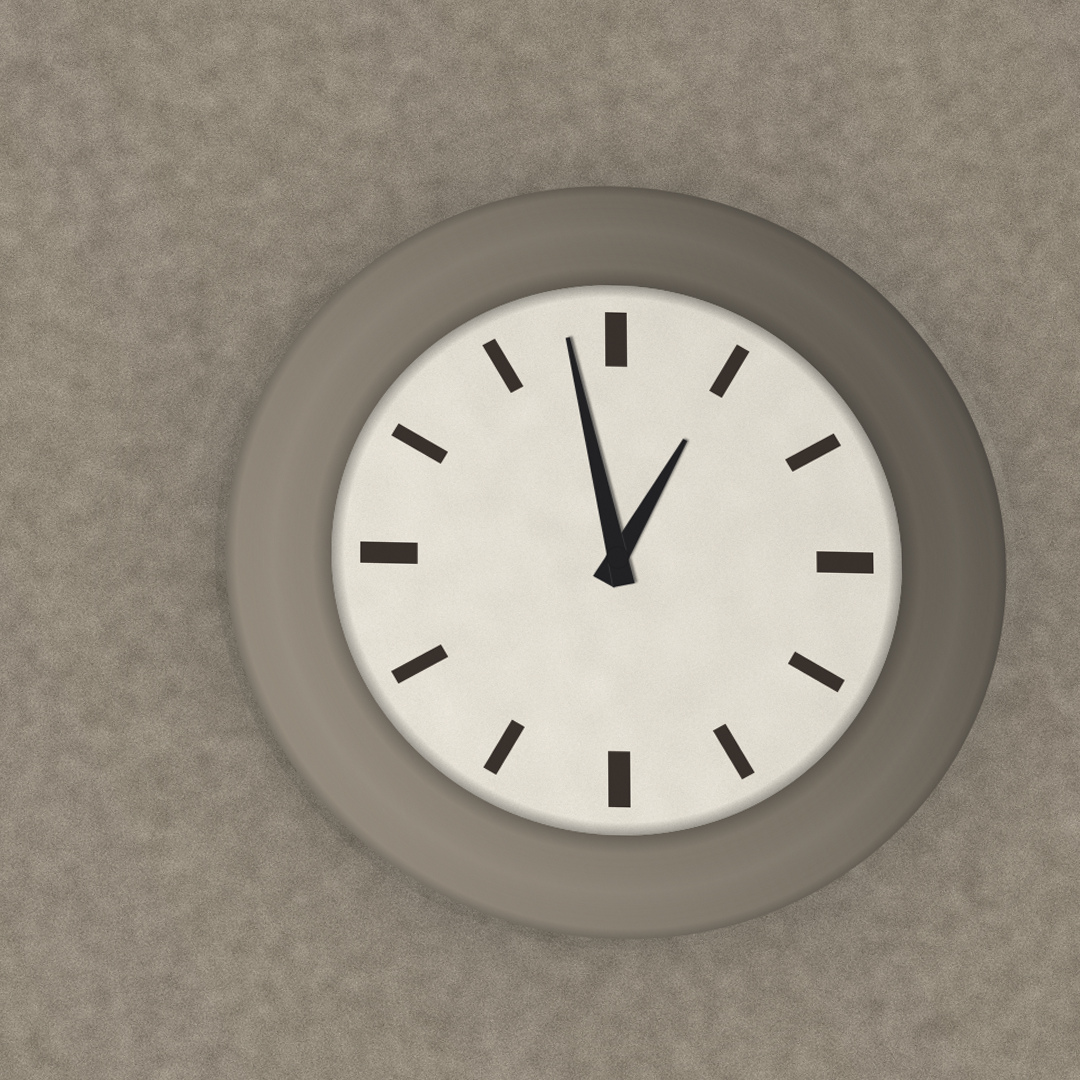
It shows 12h58
